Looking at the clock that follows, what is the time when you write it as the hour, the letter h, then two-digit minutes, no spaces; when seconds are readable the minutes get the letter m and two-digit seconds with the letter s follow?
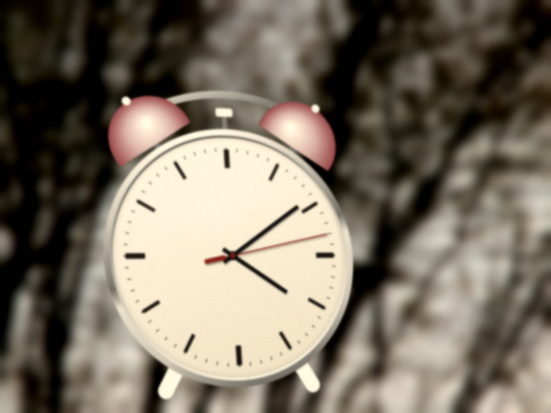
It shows 4h09m13s
